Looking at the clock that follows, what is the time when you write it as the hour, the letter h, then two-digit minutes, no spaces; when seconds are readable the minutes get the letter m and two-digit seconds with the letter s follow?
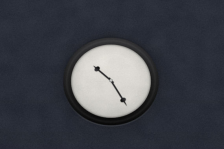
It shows 10h25
